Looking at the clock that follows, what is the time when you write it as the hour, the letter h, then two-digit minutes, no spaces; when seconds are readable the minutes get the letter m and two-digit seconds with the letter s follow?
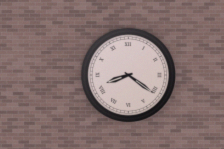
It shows 8h21
